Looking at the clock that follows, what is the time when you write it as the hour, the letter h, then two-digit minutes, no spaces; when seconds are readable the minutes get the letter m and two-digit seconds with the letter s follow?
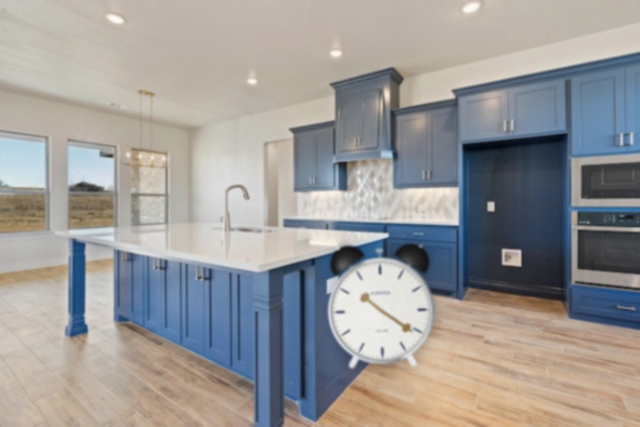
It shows 10h21
